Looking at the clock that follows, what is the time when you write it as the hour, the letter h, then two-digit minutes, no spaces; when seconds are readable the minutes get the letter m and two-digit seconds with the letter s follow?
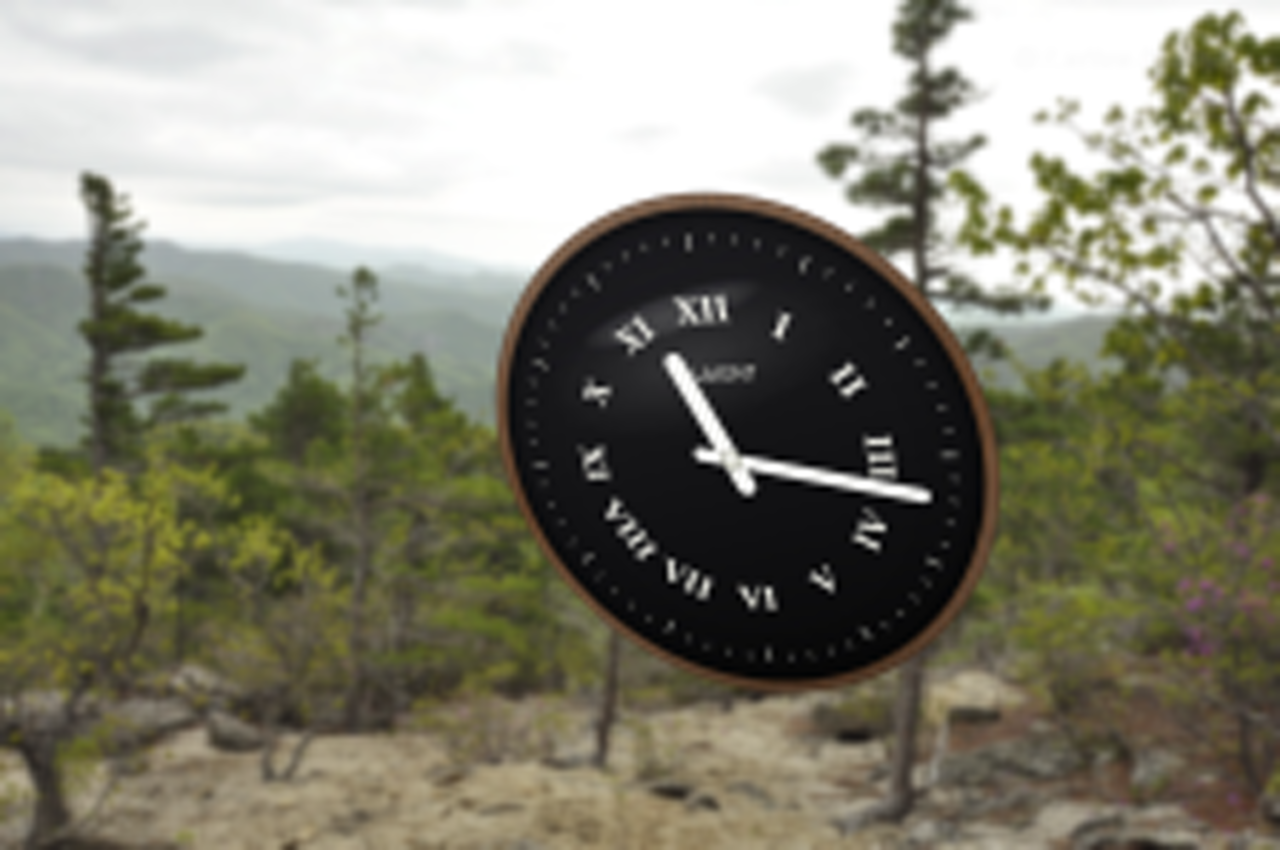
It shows 11h17
